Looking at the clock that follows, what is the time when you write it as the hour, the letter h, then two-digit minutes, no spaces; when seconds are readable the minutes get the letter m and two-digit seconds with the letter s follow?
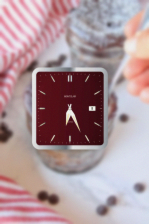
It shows 6h26
